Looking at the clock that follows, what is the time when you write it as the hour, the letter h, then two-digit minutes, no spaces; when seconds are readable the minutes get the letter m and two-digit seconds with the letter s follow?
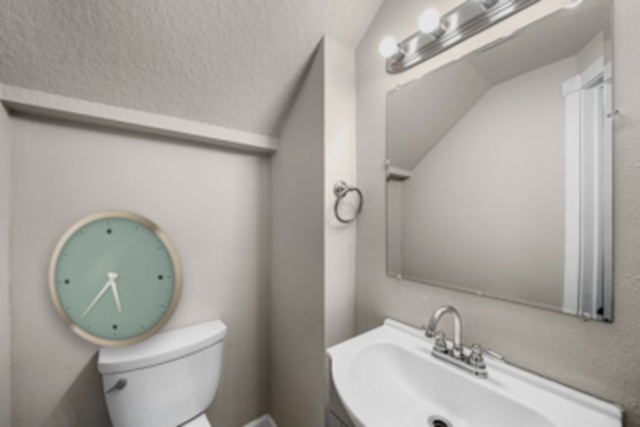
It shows 5h37
